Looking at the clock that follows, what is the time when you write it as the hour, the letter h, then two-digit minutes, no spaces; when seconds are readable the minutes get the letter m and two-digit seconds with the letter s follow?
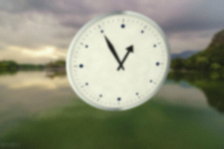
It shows 12h55
